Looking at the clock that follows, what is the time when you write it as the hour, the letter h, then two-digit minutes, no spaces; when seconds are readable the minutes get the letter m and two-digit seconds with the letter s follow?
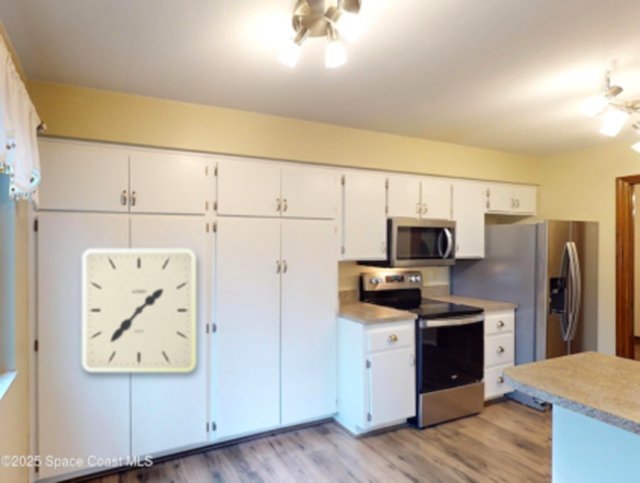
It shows 1h37
